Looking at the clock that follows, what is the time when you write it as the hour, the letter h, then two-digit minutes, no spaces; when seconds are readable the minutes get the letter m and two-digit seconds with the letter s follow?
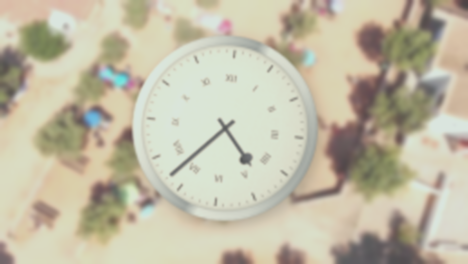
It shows 4h37
